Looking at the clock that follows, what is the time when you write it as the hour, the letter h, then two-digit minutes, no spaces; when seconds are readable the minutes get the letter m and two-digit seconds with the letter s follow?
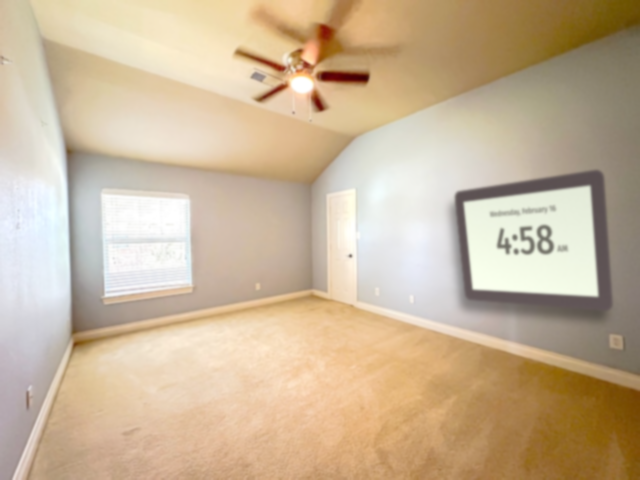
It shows 4h58
